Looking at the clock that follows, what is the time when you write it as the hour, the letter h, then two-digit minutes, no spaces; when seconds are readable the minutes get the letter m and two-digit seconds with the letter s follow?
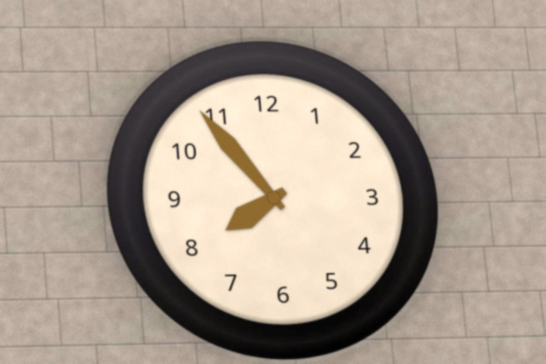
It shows 7h54
